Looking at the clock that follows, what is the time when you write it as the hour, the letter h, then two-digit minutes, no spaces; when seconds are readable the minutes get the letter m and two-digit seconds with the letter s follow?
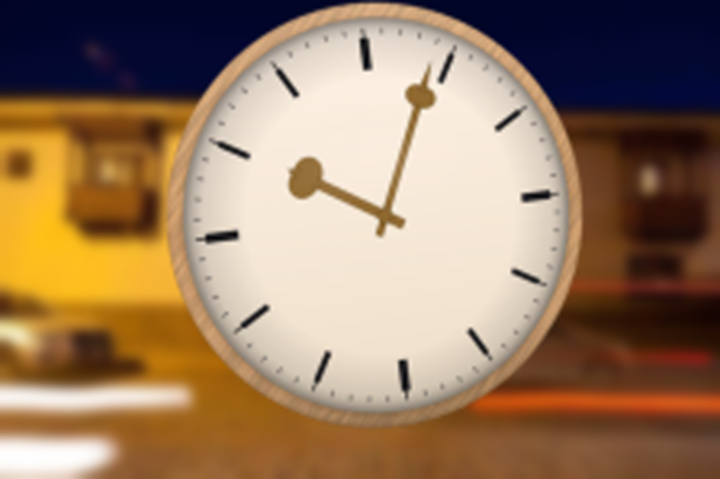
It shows 10h04
